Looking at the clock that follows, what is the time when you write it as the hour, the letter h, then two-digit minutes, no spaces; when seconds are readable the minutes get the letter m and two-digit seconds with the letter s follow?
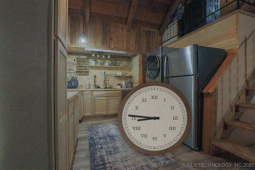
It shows 8h46
